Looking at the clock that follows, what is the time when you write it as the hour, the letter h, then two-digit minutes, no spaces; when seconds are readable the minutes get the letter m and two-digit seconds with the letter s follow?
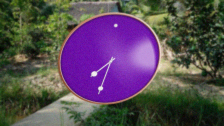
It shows 7h32
